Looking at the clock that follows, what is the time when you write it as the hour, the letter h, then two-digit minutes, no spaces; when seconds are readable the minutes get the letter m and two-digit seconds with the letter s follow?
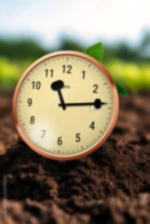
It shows 11h14
